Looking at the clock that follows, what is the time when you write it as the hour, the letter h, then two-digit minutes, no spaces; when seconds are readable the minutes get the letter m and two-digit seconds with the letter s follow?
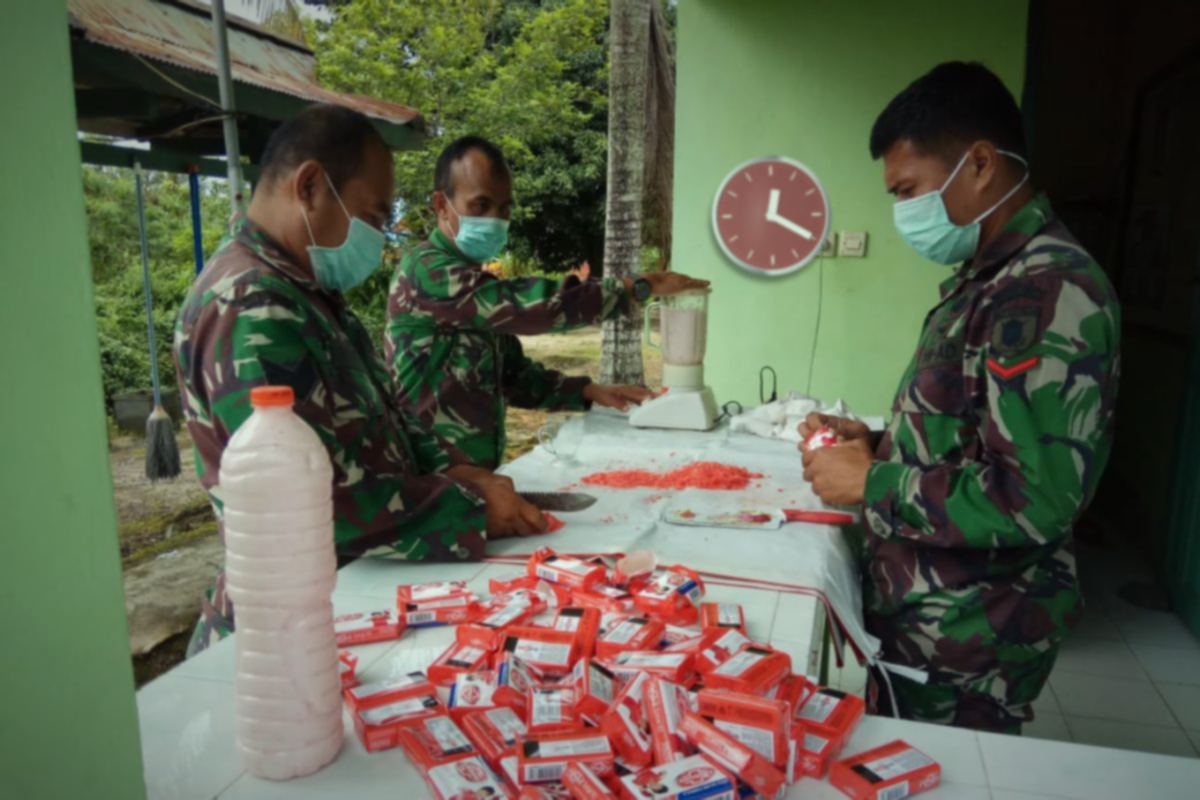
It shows 12h20
